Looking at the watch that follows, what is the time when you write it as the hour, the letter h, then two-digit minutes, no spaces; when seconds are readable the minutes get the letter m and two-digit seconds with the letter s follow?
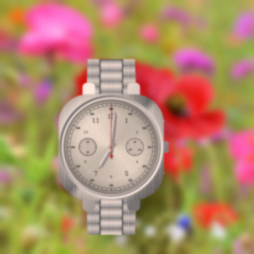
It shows 7h01
